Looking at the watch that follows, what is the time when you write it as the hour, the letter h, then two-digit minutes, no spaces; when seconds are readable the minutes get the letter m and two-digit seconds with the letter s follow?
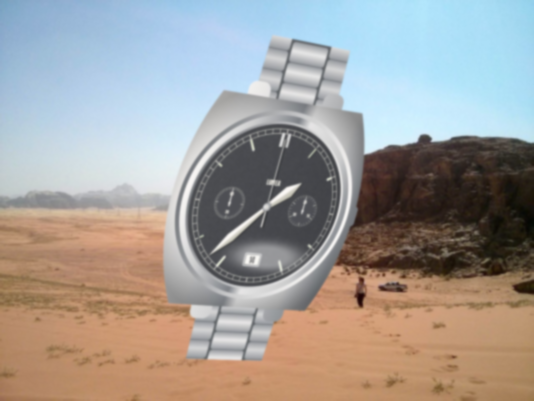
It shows 1h37
